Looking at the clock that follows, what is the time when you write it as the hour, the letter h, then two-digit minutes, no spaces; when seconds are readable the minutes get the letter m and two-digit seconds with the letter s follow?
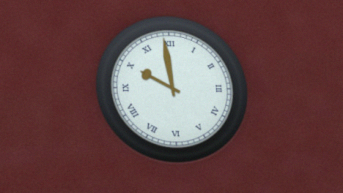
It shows 9h59
